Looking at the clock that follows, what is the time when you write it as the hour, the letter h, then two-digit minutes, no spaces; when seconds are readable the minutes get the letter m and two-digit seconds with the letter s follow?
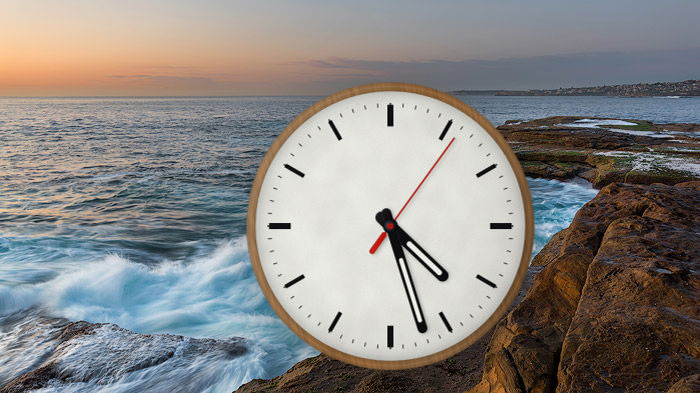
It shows 4h27m06s
